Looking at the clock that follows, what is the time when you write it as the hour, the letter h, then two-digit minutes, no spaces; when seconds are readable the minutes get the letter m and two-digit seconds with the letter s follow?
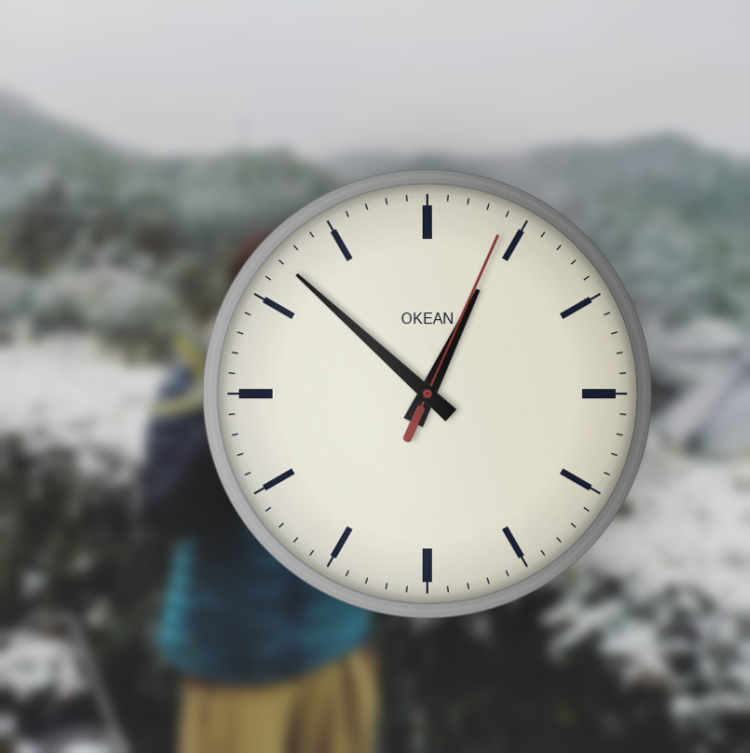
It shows 12h52m04s
